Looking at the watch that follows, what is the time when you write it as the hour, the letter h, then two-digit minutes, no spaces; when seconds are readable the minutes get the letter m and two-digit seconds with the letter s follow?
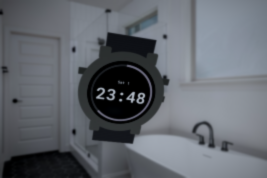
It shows 23h48
